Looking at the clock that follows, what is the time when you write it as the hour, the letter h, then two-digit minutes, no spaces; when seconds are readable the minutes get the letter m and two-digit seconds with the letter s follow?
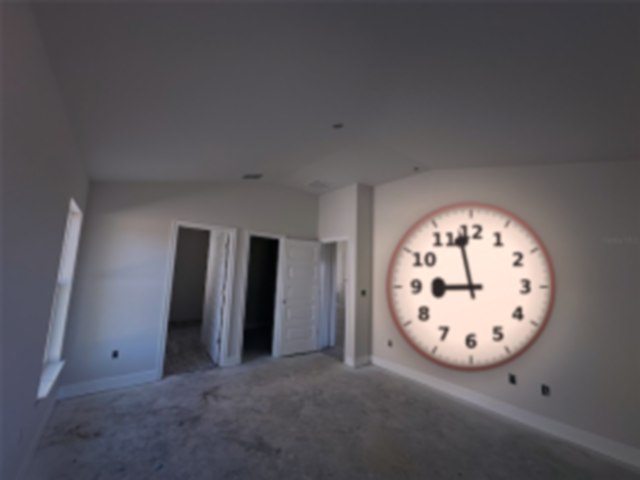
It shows 8h58
